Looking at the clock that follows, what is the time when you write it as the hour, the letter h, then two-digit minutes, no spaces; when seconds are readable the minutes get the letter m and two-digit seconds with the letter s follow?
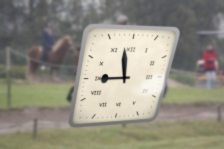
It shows 8h58
